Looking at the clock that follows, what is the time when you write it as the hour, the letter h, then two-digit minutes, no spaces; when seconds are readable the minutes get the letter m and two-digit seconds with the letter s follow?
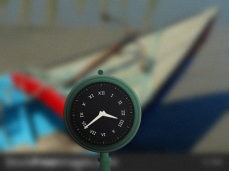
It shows 3h39
